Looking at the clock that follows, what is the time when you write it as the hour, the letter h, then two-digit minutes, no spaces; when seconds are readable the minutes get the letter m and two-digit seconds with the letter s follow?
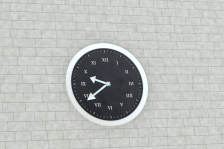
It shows 9h39
